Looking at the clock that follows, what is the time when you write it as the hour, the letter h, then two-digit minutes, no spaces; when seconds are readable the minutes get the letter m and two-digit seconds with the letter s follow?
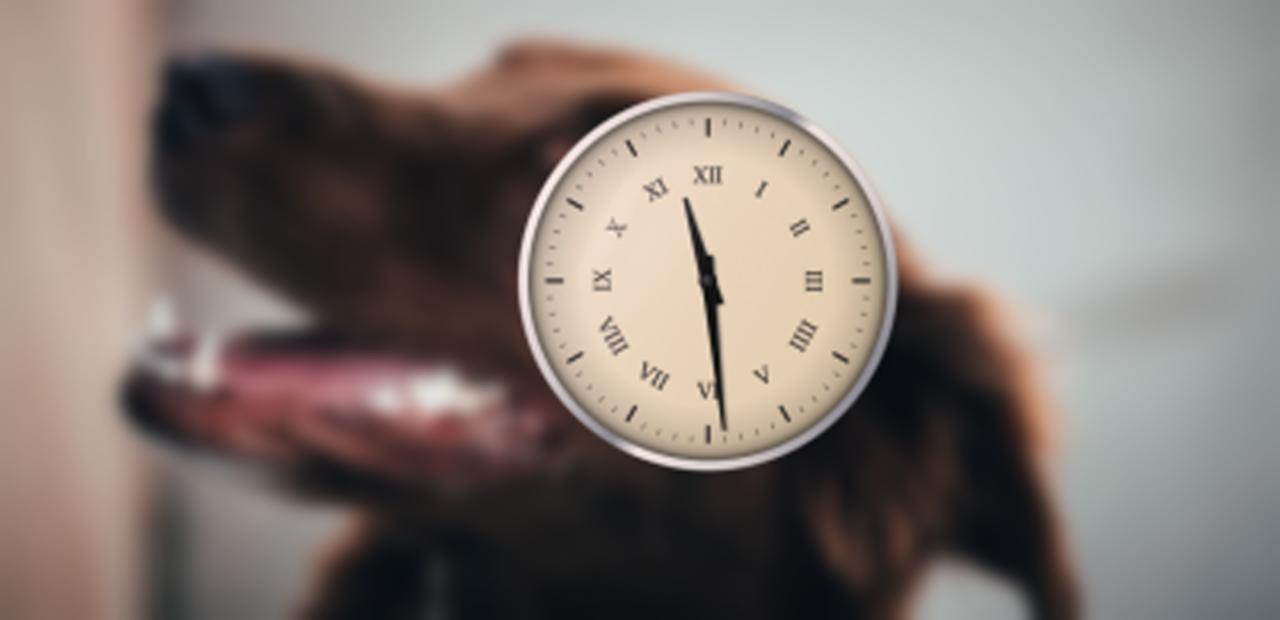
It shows 11h29
